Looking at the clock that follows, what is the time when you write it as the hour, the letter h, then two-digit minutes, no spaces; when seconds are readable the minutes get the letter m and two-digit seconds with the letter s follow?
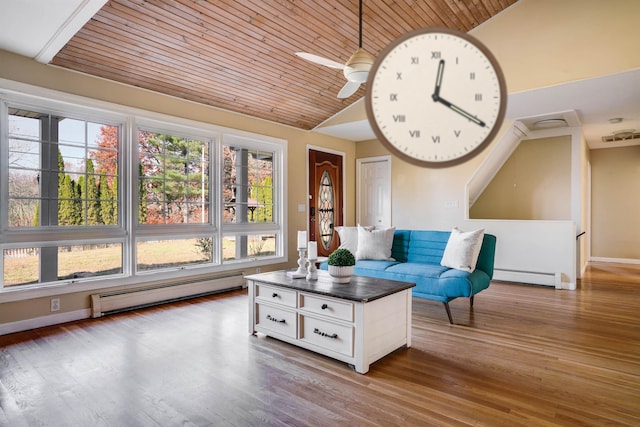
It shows 12h20
